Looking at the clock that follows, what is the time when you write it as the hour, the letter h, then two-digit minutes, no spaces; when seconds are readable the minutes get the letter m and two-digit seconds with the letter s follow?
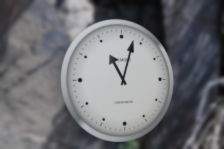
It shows 11h03
